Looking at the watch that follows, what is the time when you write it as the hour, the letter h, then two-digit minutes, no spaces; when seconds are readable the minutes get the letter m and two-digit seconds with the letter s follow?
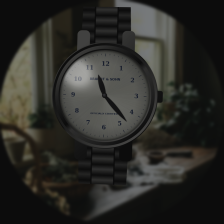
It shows 11h23
